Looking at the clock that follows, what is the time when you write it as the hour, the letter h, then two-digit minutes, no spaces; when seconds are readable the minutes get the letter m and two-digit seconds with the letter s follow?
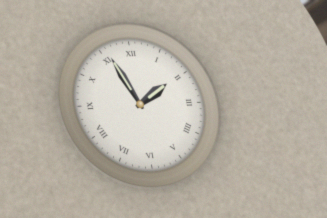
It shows 1h56
